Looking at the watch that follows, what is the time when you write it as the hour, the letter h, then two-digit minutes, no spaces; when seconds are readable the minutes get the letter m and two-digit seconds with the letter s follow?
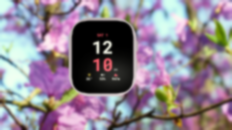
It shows 12h10
